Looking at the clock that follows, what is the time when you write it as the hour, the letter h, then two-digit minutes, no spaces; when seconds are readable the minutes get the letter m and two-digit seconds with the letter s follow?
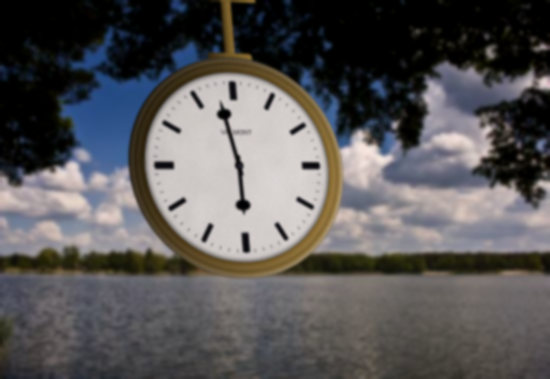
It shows 5h58
